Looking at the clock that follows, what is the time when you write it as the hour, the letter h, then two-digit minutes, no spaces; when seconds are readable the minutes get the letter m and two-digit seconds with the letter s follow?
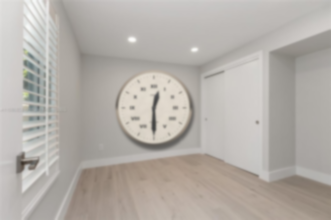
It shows 12h30
